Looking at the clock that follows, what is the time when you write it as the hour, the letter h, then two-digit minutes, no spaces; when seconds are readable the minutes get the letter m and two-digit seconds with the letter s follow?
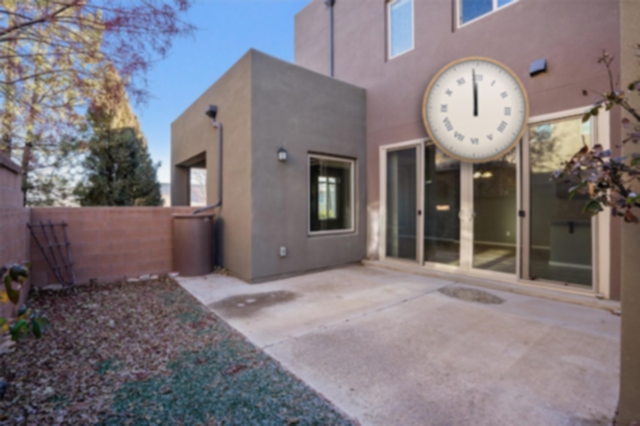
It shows 11h59
